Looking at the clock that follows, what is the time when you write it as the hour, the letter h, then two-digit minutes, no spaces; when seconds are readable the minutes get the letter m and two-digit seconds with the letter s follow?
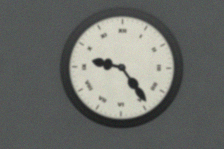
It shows 9h24
